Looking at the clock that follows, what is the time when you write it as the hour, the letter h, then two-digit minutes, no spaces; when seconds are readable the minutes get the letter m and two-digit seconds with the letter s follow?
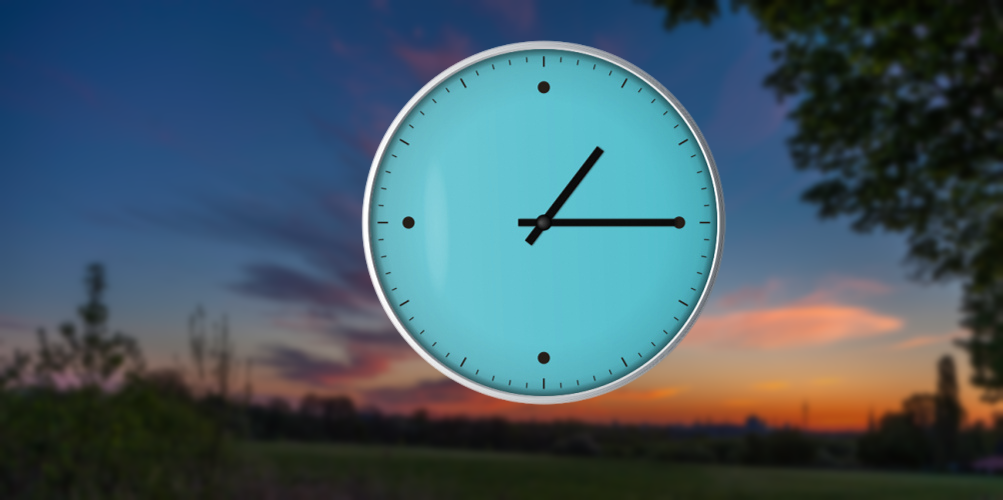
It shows 1h15
